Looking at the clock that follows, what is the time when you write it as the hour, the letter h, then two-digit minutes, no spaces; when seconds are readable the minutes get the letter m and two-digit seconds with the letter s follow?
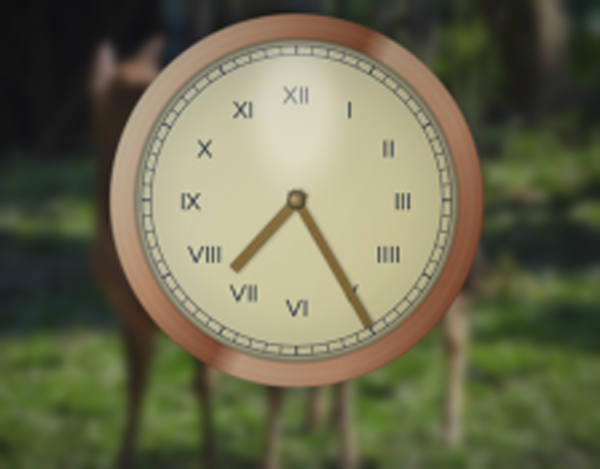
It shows 7h25
